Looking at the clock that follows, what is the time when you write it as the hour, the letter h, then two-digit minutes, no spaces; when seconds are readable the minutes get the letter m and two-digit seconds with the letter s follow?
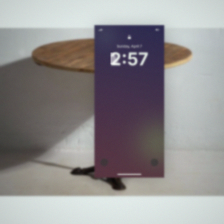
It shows 2h57
